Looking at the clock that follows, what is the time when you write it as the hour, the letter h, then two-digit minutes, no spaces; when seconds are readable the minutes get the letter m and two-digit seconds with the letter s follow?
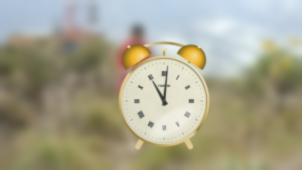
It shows 11h01
